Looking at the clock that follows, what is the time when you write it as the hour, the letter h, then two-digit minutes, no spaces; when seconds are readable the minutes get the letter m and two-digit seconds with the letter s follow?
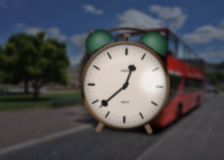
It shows 12h38
